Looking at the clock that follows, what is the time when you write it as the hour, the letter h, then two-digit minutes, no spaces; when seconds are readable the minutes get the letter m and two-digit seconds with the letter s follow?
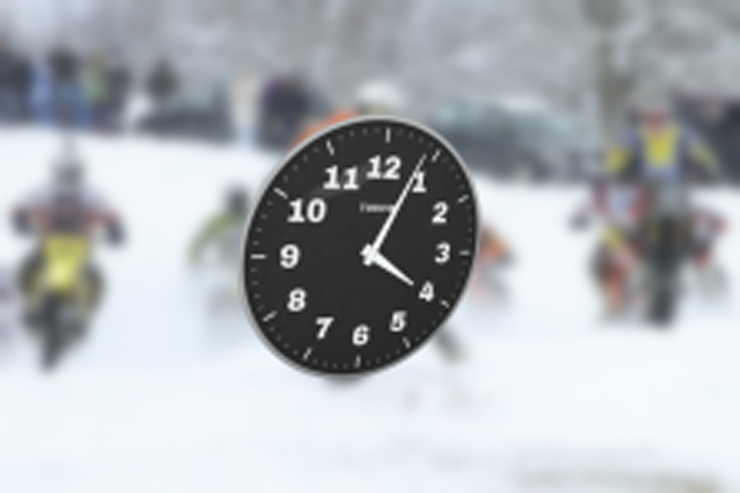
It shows 4h04
